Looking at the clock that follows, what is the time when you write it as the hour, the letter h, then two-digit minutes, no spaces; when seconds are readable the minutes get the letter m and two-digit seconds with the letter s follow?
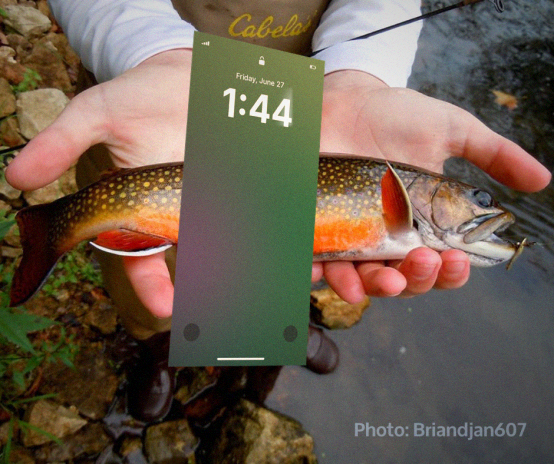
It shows 1h44
